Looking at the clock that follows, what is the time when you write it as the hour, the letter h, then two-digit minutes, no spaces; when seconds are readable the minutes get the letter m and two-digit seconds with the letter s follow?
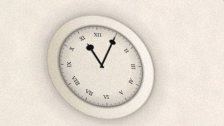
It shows 11h05
